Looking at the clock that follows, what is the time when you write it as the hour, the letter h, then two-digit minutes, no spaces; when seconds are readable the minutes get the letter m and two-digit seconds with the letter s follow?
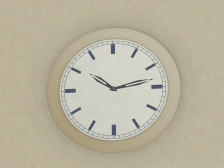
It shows 10h13
